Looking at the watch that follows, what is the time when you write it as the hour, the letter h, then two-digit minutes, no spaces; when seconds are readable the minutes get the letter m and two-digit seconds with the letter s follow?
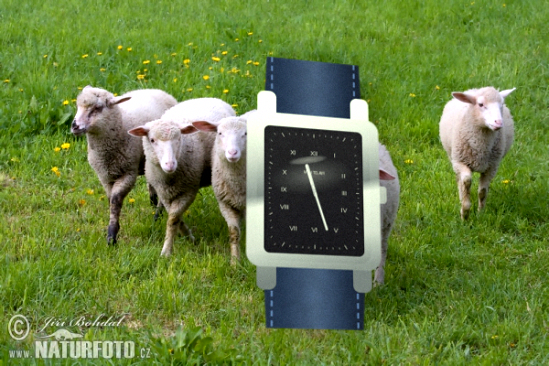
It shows 11h27
